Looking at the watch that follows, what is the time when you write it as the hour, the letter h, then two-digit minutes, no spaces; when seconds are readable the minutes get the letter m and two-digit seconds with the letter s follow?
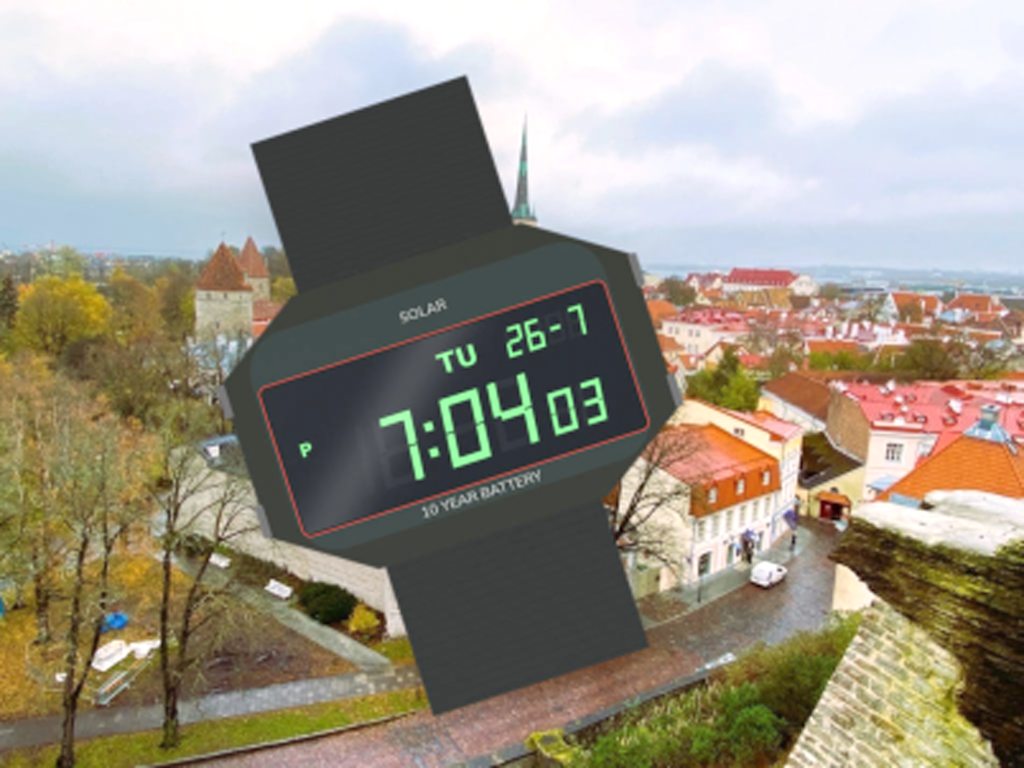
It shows 7h04m03s
